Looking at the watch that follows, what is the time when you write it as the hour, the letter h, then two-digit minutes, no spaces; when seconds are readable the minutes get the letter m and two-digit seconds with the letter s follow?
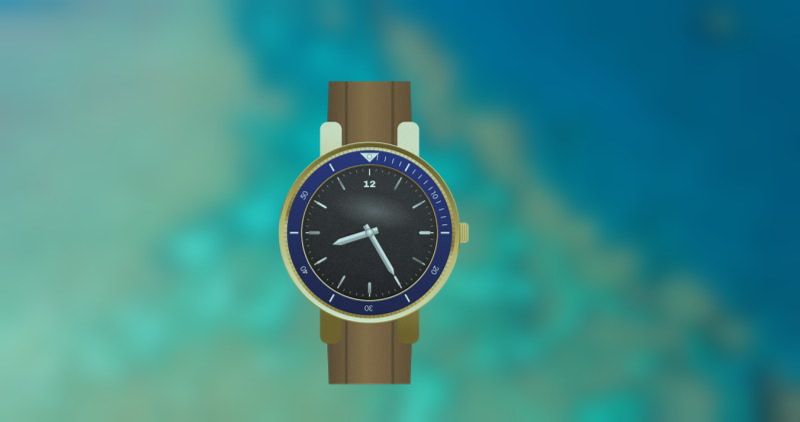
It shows 8h25
